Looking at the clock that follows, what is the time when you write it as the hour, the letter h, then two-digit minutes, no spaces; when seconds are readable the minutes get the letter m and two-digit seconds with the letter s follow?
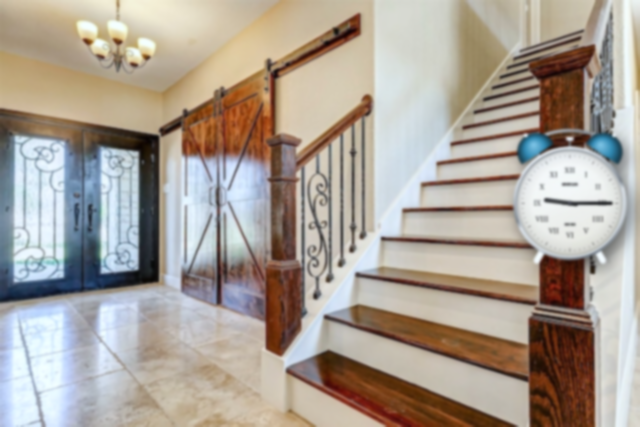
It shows 9h15
